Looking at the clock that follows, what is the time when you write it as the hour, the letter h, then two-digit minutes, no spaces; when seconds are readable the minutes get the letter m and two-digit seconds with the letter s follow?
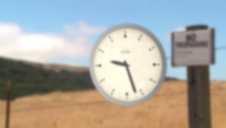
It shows 9h27
